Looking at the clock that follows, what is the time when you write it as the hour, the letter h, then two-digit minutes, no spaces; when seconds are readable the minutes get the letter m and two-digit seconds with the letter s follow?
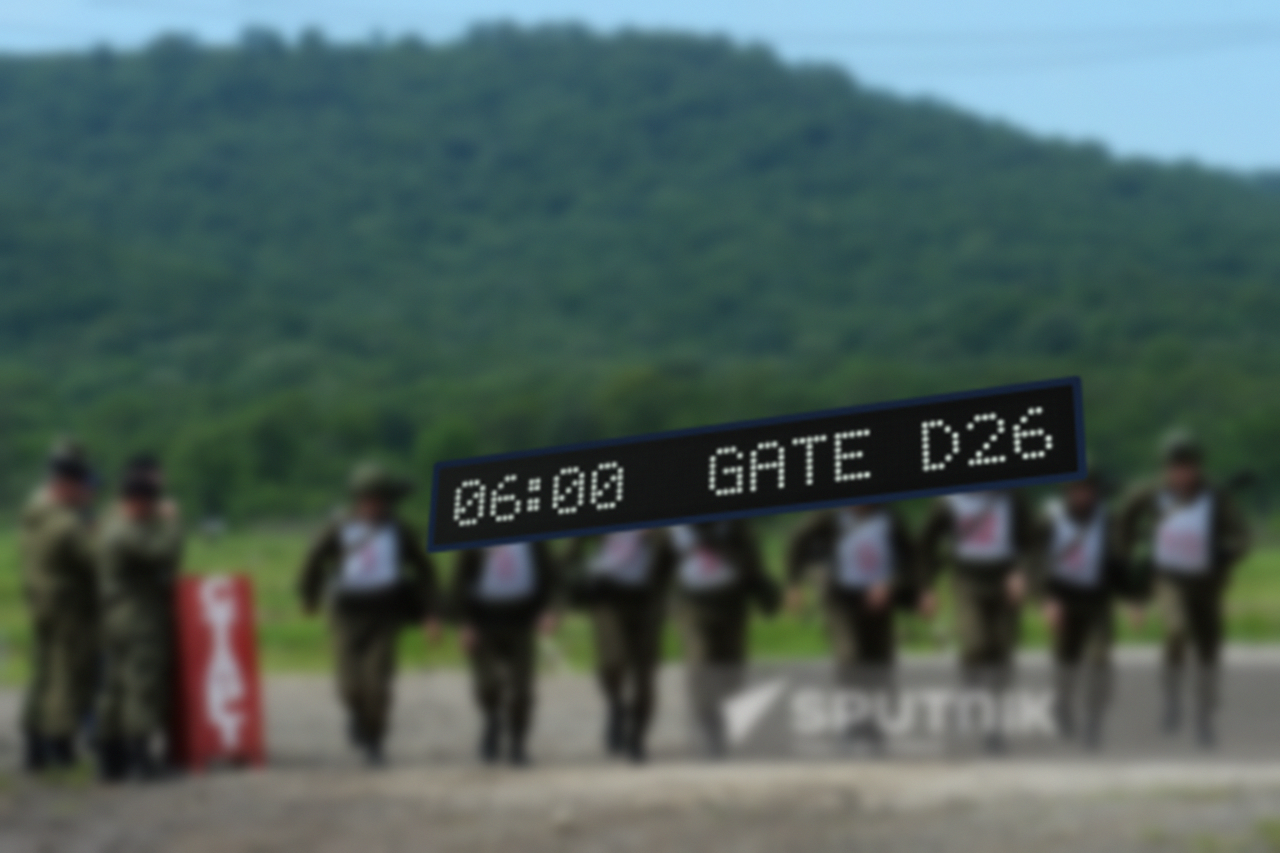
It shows 6h00
